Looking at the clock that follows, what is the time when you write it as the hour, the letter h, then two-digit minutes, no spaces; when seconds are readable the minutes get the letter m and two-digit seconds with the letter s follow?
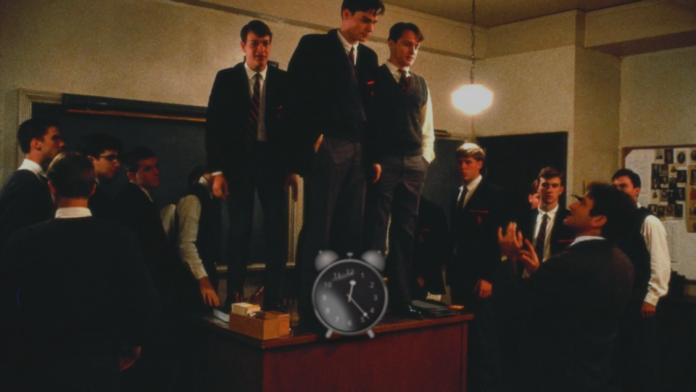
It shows 12h23
